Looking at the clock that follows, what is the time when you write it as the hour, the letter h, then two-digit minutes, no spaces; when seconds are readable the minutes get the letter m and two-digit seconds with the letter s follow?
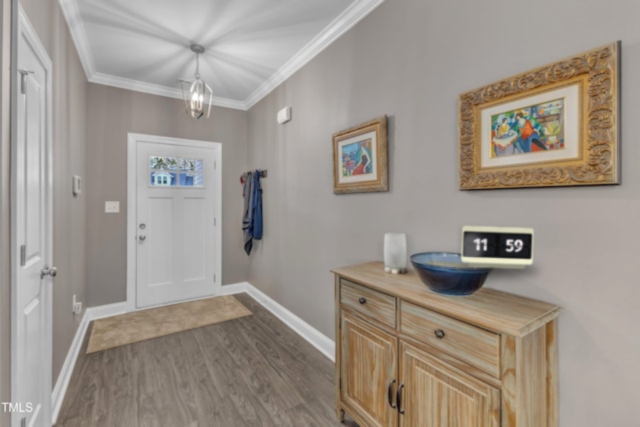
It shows 11h59
